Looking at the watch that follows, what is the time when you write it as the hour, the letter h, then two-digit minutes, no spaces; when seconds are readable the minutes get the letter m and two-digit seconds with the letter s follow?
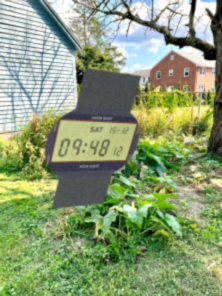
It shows 9h48m12s
